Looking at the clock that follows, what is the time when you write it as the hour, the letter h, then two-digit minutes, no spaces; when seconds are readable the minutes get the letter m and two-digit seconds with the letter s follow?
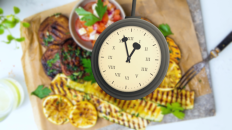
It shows 12h57
